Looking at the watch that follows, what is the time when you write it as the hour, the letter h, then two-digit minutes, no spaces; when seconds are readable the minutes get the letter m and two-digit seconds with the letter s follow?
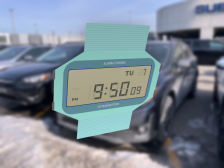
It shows 9h50m09s
